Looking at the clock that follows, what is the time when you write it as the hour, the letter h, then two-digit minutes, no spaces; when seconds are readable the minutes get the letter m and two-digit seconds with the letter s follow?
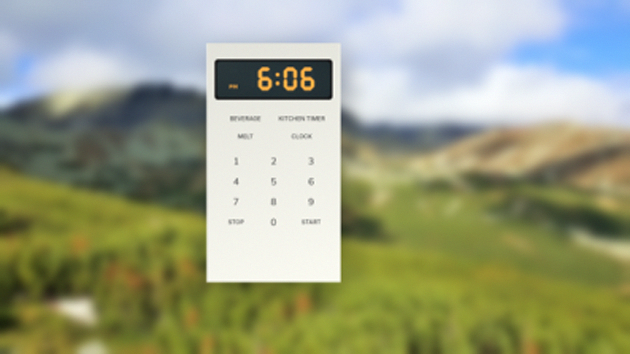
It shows 6h06
